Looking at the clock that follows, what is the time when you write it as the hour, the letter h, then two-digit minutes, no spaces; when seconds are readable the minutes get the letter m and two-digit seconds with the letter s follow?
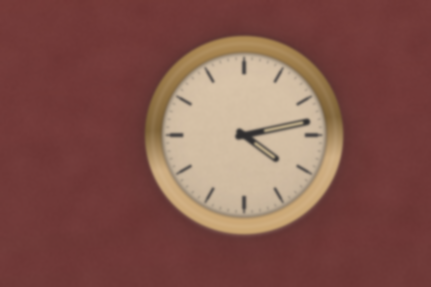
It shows 4h13
